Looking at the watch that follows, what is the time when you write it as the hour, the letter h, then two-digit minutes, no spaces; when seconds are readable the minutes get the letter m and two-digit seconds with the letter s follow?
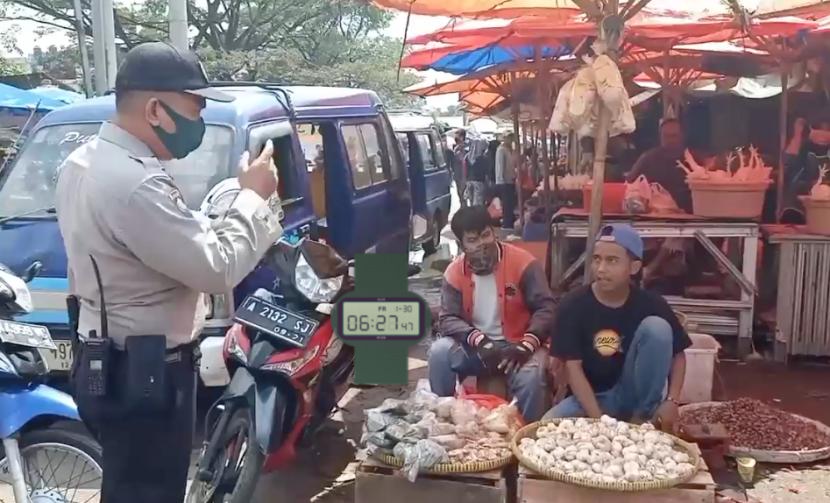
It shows 6h27
